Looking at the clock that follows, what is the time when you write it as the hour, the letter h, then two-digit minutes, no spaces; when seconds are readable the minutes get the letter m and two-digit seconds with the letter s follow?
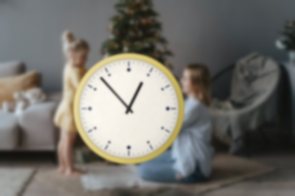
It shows 12h53
